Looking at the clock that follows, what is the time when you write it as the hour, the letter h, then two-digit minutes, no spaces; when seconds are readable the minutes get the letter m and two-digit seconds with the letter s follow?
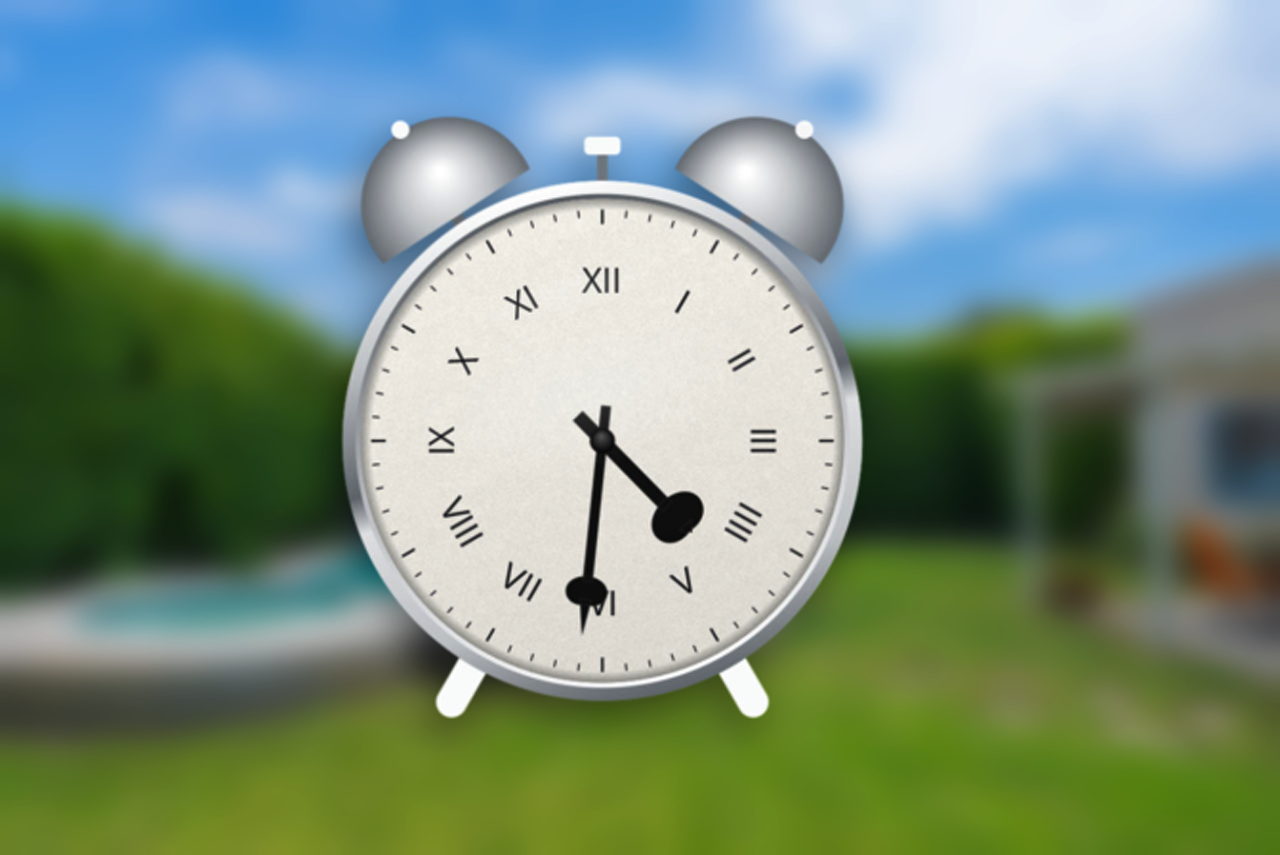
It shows 4h31
